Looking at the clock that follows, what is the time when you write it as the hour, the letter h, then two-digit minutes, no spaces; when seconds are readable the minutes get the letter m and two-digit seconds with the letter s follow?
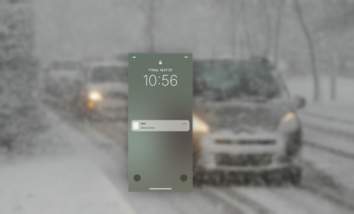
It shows 10h56
